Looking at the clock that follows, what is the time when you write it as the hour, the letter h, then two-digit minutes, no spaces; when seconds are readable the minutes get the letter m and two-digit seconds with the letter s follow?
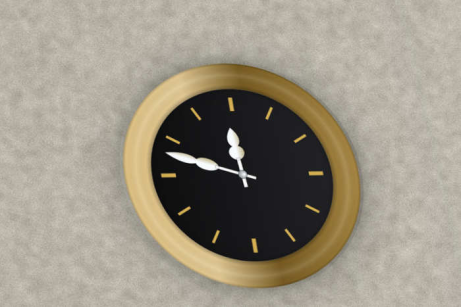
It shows 11h48
